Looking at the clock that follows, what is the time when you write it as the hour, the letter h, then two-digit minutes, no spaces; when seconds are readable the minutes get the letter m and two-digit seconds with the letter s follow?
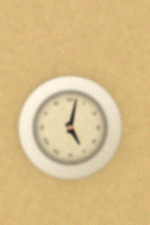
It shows 5h02
